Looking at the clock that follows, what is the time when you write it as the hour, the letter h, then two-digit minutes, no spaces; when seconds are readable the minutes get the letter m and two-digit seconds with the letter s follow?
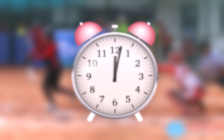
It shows 12h02
